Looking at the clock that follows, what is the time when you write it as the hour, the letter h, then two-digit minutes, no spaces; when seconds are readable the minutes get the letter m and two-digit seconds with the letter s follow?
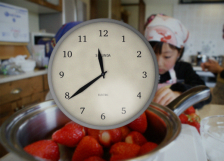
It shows 11h39
